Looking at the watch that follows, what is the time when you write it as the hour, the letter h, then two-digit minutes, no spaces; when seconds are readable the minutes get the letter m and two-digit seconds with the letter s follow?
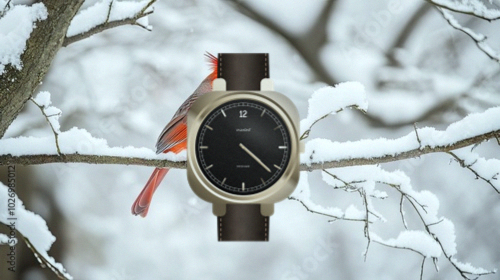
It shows 4h22
